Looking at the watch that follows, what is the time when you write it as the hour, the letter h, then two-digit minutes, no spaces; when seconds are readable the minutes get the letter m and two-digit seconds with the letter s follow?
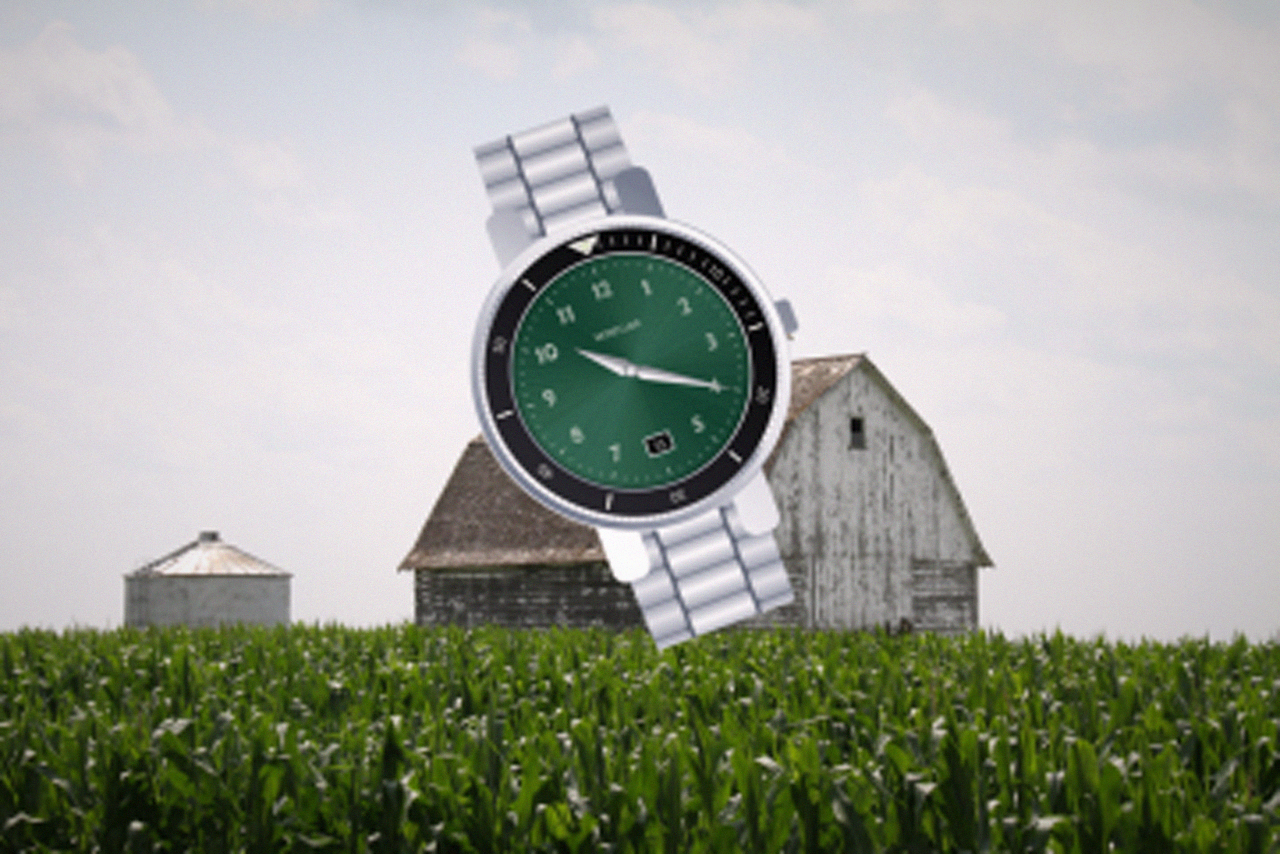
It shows 10h20
